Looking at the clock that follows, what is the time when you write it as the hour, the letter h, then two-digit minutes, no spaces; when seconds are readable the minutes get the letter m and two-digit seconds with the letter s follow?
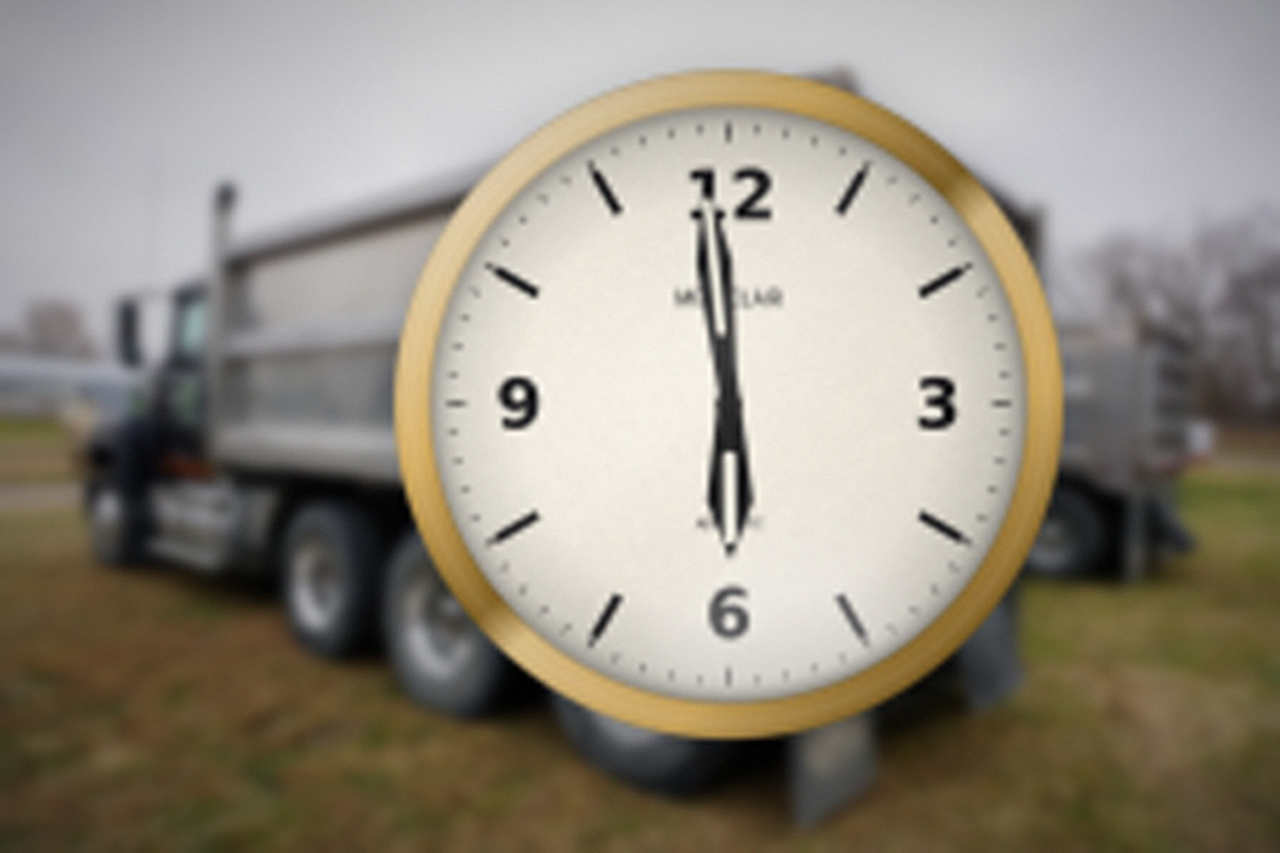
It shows 5h59
